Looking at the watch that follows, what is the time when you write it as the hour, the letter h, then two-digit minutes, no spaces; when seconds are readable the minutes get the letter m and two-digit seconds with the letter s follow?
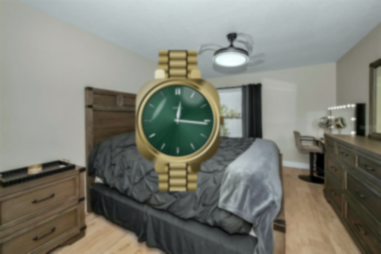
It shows 12h16
